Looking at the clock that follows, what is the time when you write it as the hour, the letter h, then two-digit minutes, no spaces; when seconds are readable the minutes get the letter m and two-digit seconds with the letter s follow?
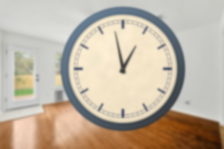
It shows 12h58
